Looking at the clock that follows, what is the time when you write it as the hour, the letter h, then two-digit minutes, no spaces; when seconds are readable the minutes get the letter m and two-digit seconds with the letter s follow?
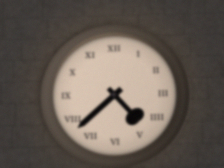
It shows 4h38
